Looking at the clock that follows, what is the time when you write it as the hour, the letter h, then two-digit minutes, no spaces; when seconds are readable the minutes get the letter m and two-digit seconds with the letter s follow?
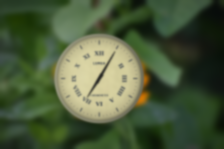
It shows 7h05
